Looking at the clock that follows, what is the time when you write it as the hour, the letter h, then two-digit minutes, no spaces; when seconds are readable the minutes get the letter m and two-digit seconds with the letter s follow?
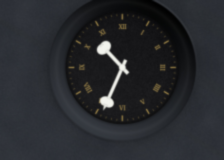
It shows 10h34
